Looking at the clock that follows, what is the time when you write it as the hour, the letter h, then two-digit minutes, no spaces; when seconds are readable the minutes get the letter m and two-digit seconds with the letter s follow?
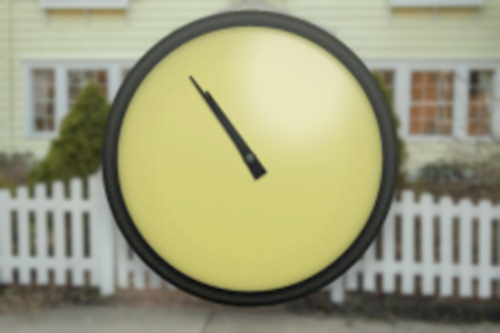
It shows 10h54
